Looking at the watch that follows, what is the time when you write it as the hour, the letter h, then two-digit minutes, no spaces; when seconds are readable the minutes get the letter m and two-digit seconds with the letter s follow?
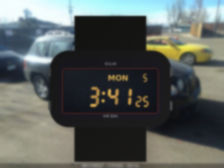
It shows 3h41m25s
